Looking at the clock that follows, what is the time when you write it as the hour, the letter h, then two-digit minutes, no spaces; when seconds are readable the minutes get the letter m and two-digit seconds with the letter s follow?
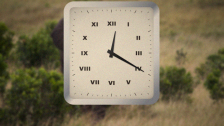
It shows 12h20
